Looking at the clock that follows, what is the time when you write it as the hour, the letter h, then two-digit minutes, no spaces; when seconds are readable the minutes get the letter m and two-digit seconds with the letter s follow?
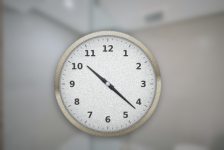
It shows 10h22
